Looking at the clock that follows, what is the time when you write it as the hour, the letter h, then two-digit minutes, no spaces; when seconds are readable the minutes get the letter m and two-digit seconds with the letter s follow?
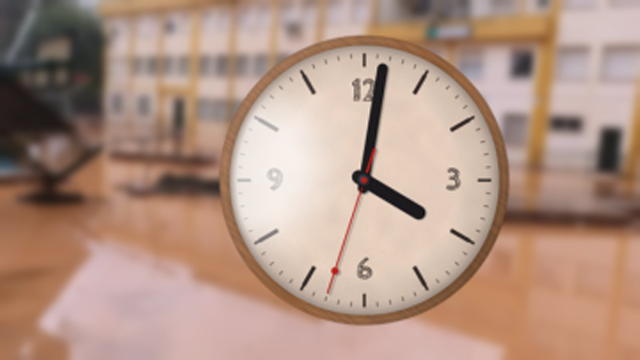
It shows 4h01m33s
